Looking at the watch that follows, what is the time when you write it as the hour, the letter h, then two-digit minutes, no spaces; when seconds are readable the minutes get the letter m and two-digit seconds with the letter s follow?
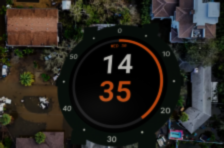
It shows 14h35
